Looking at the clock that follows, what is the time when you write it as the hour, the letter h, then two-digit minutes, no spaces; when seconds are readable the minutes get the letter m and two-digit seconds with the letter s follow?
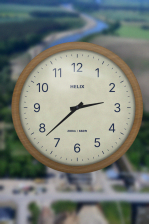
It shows 2h38
